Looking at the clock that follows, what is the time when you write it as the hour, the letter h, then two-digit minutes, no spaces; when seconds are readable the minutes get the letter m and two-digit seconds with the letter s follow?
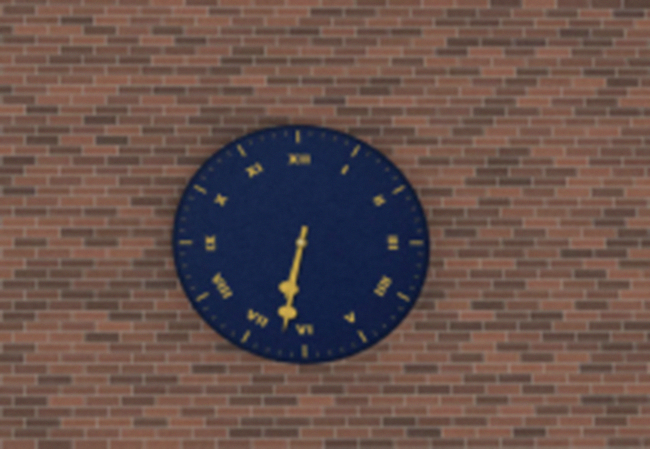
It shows 6h32
